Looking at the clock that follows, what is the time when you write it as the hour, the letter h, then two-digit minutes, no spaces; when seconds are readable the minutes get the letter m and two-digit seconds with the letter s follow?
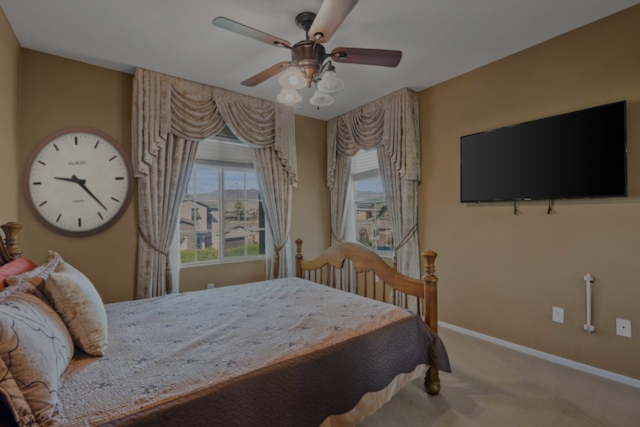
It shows 9h23
